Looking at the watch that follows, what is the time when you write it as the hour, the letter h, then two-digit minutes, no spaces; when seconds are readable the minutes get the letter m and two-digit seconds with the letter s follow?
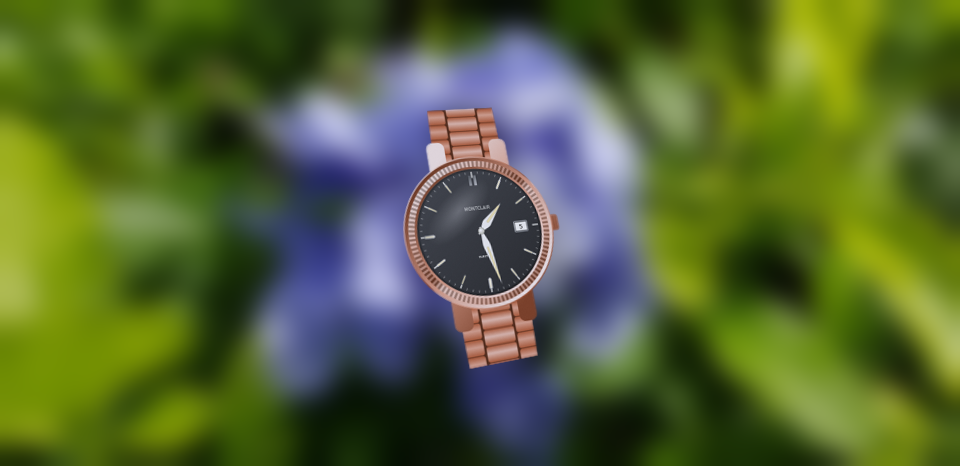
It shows 1h28
